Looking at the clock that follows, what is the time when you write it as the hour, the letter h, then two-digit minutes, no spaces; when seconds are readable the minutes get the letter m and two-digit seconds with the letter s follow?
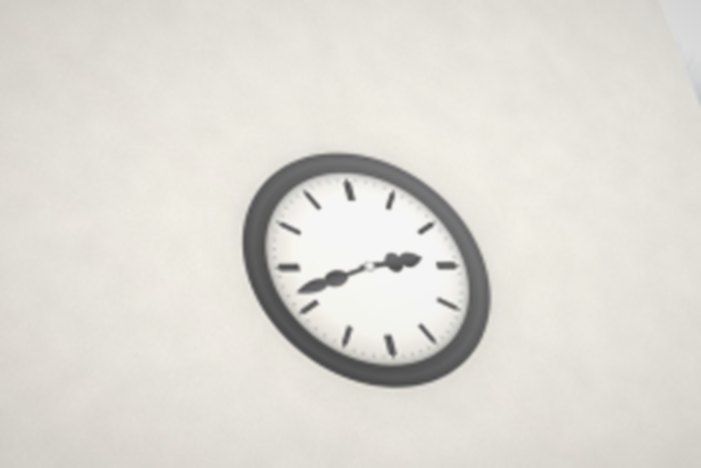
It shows 2h42
